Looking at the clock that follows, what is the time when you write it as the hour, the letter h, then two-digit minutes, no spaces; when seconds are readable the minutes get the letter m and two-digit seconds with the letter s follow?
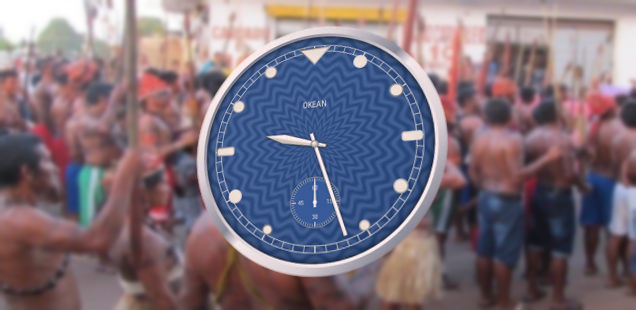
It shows 9h27
